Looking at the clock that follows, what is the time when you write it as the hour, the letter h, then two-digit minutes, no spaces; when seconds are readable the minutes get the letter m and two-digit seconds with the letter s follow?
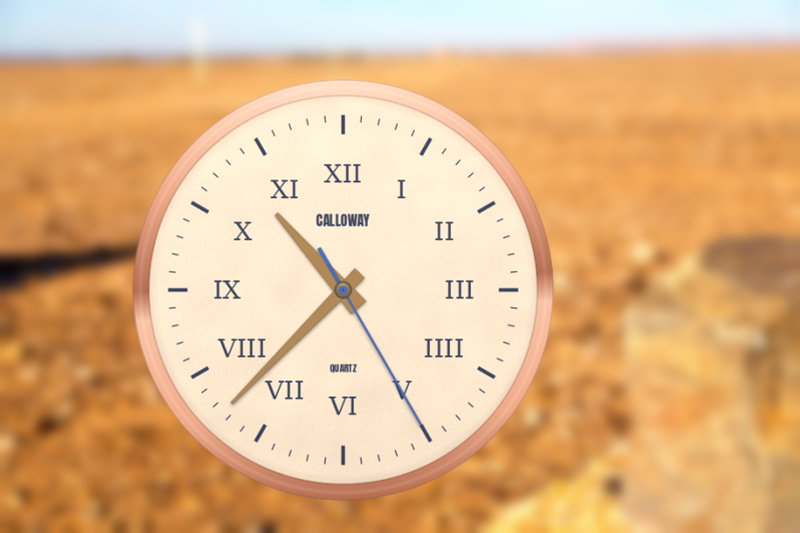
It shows 10h37m25s
